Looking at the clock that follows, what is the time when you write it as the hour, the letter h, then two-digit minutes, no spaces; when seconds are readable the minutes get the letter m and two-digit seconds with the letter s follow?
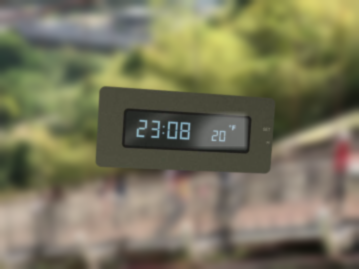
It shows 23h08
